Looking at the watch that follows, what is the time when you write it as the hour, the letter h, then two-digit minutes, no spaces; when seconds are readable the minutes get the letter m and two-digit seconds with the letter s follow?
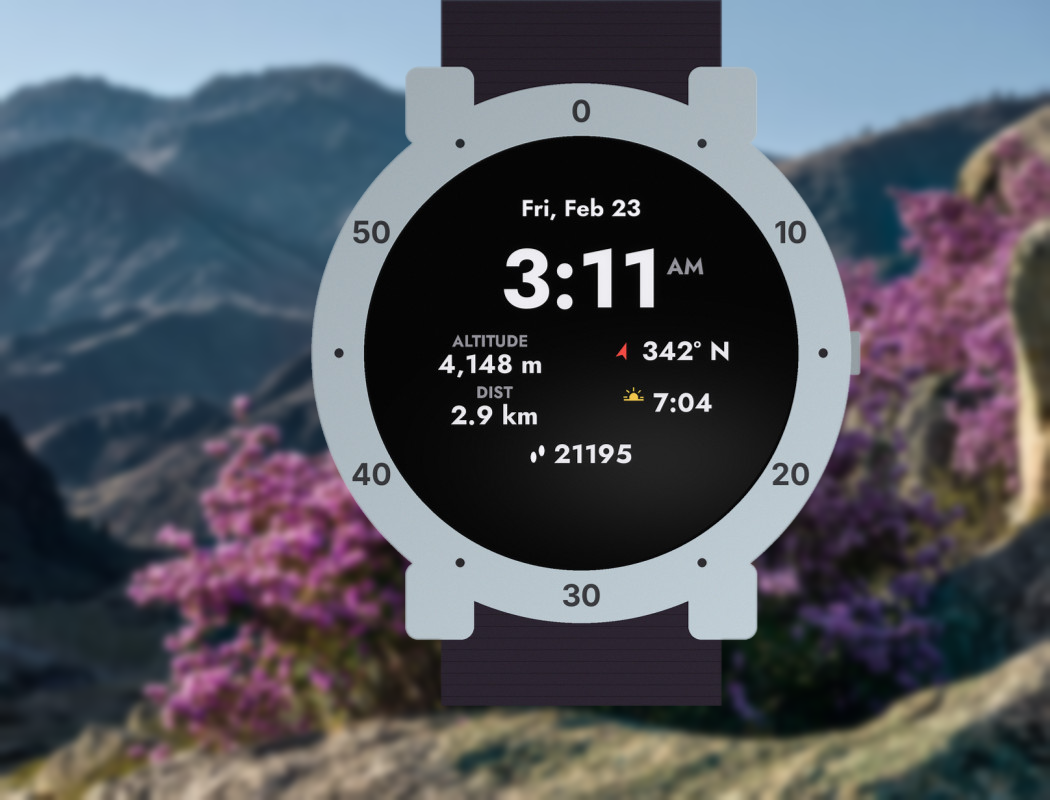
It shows 3h11
